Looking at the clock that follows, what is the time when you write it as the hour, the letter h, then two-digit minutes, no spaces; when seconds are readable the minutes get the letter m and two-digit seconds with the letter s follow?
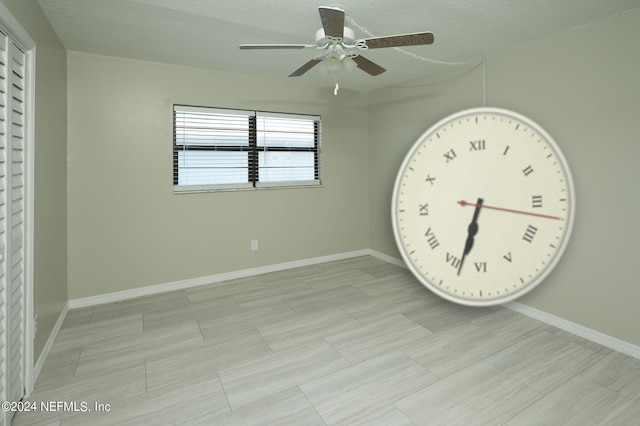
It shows 6h33m17s
